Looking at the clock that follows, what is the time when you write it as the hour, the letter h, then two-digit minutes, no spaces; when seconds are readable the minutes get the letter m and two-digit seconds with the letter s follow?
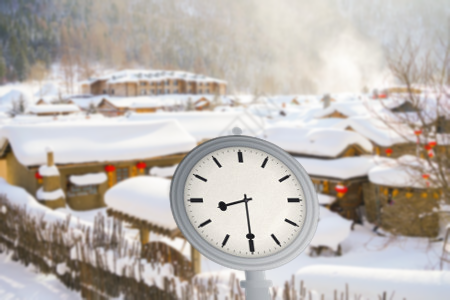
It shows 8h30
